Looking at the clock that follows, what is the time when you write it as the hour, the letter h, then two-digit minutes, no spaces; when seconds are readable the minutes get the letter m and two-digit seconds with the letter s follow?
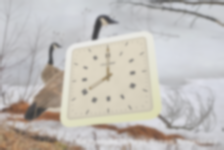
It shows 8h00
